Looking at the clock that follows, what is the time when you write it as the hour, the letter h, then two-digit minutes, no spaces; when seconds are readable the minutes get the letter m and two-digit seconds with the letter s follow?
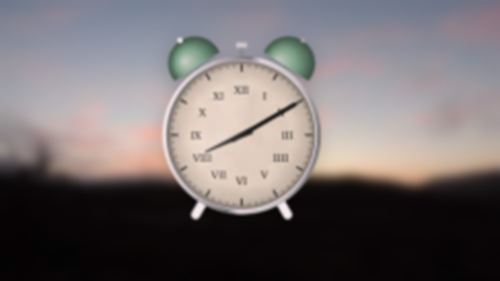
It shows 8h10
